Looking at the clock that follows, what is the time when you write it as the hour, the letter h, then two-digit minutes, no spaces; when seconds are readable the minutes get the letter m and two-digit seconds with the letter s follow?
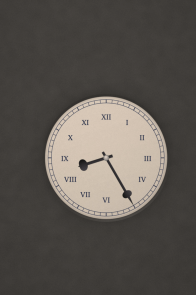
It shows 8h25
